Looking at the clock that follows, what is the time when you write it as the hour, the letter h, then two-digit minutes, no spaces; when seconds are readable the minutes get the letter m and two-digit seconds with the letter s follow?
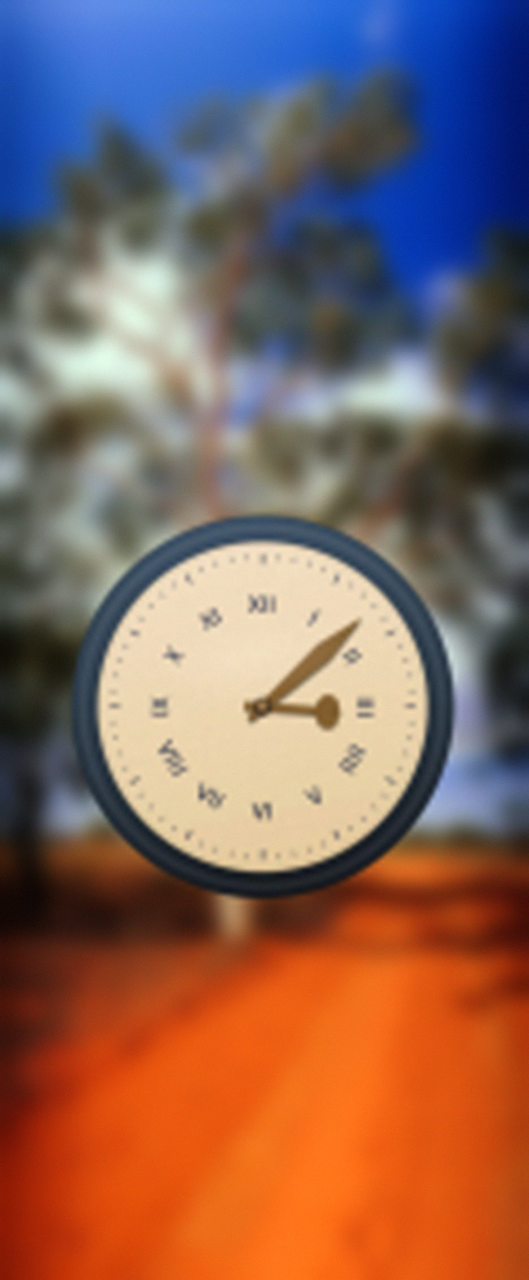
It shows 3h08
